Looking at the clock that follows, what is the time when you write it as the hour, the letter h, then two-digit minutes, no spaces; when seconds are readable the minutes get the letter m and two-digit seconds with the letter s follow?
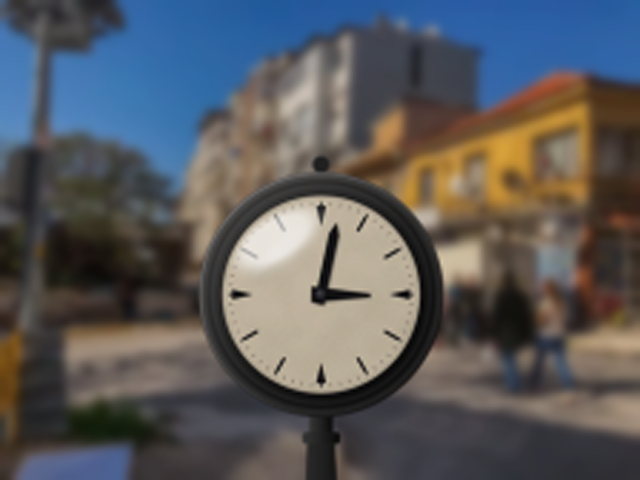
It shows 3h02
